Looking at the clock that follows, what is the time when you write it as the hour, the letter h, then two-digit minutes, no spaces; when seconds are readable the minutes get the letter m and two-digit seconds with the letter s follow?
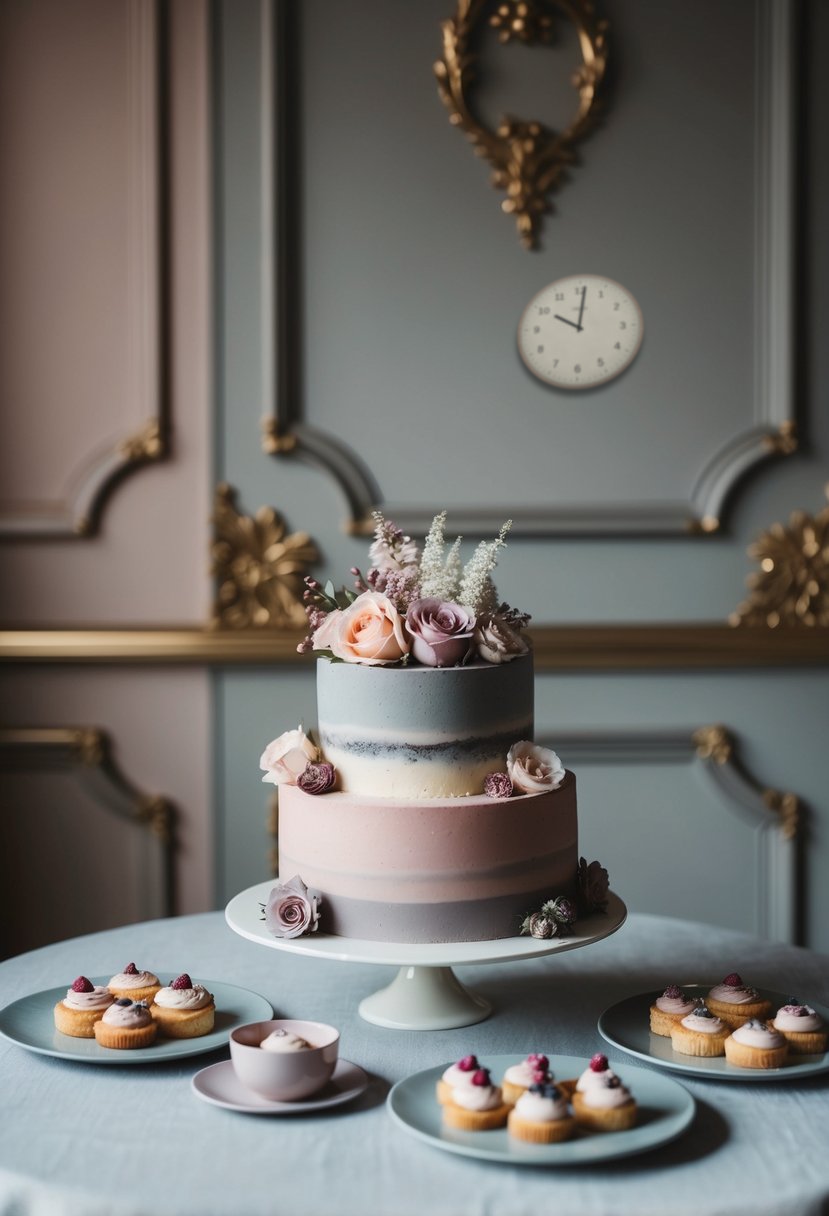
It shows 10h01
